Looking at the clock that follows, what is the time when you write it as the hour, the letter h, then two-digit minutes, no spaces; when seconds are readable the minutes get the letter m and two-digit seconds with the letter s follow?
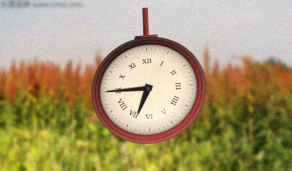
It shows 6h45
